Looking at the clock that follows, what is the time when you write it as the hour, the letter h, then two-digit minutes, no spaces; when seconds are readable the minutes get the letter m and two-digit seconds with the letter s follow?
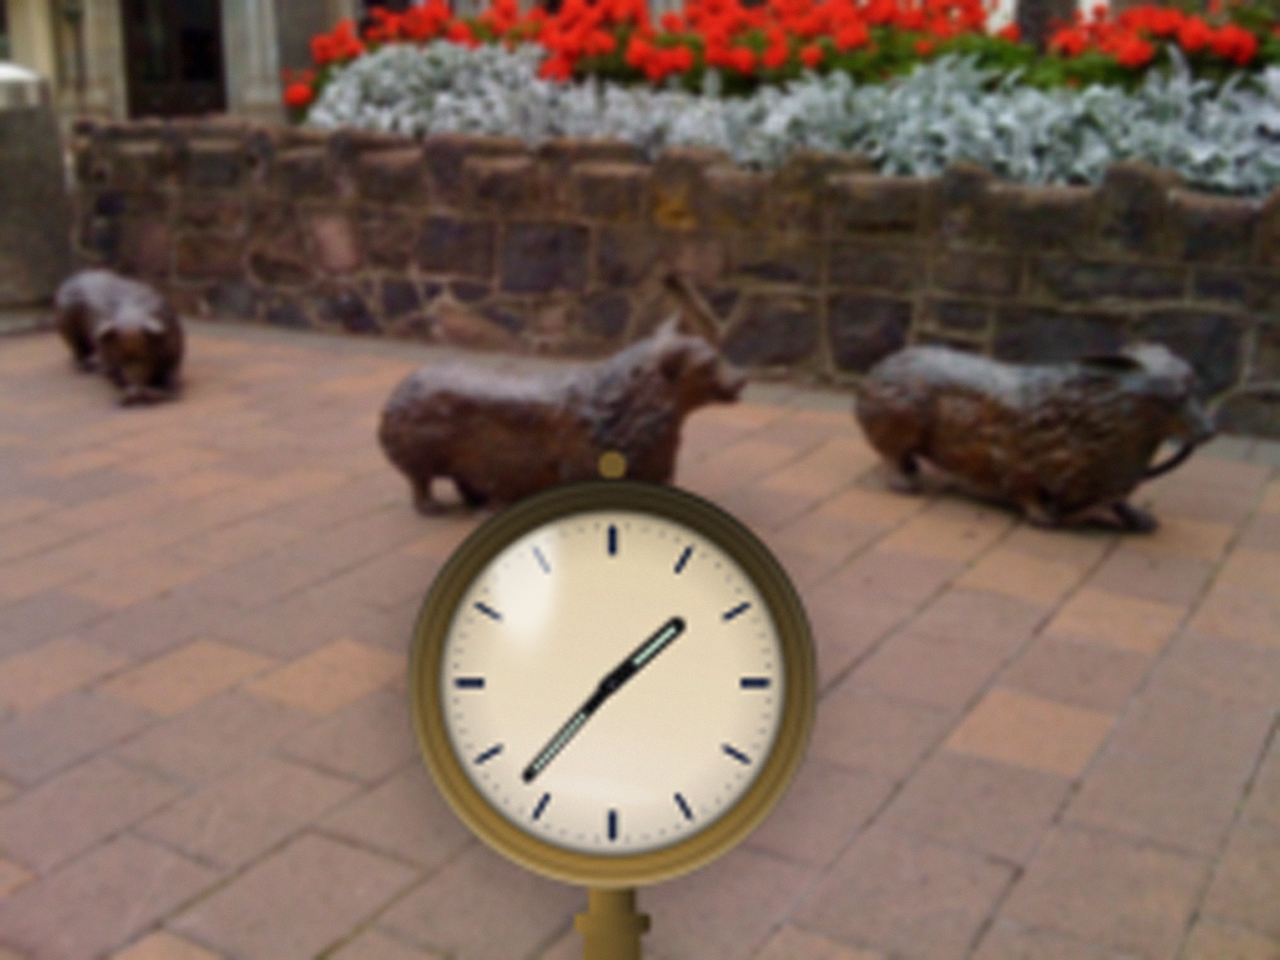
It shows 1h37
